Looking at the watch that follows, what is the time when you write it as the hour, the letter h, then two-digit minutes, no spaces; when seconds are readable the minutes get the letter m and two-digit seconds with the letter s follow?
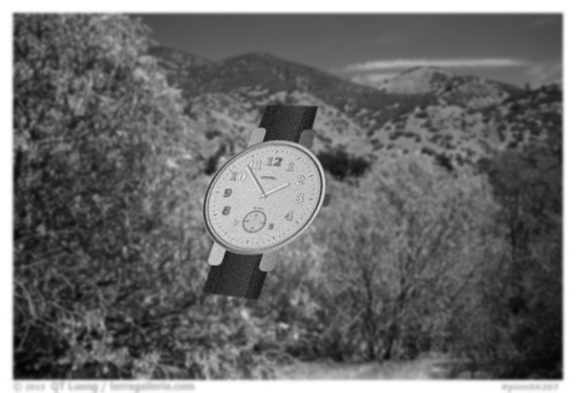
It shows 1h53
